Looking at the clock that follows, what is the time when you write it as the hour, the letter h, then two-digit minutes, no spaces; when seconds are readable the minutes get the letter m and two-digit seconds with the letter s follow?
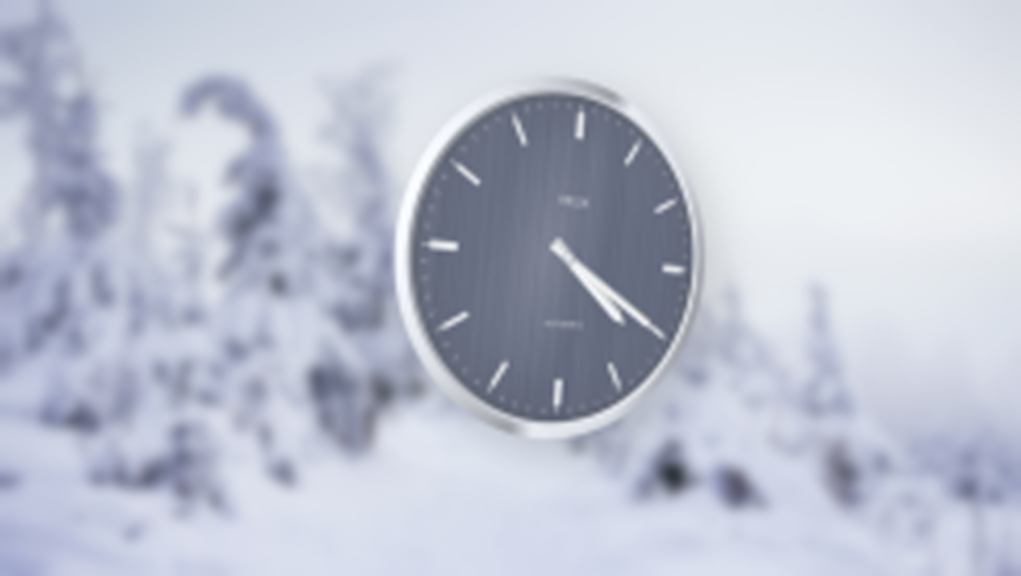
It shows 4h20
